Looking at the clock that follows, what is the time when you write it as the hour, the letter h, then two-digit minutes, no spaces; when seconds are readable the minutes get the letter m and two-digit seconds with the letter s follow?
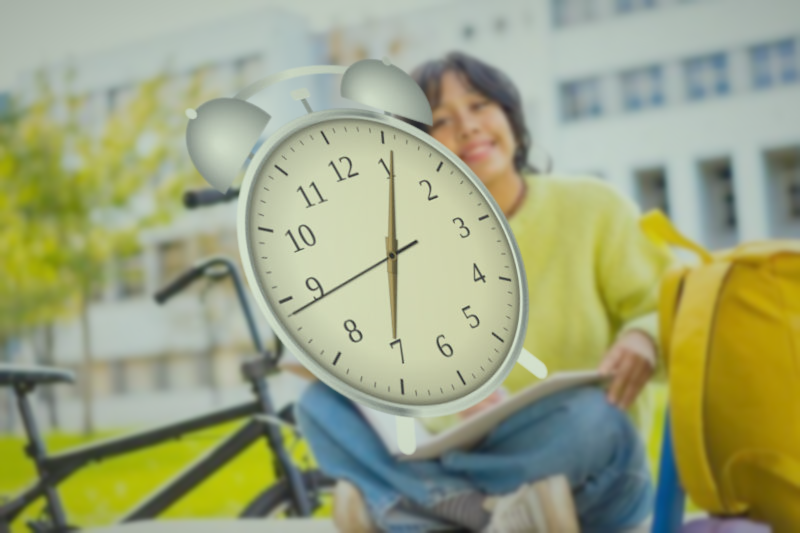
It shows 7h05m44s
